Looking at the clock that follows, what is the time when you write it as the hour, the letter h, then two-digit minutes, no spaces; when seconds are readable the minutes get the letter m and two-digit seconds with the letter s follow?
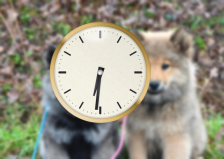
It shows 6h31
